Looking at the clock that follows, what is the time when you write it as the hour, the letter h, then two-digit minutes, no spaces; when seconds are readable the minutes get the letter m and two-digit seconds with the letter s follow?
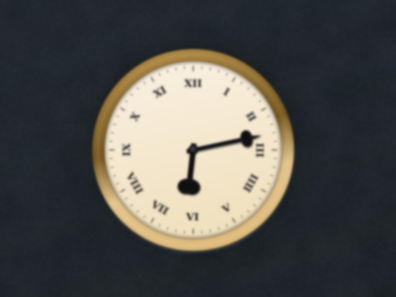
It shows 6h13
